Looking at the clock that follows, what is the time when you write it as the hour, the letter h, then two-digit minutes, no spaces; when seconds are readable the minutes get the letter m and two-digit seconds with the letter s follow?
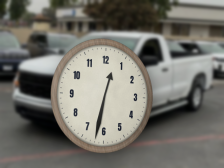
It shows 12h32
